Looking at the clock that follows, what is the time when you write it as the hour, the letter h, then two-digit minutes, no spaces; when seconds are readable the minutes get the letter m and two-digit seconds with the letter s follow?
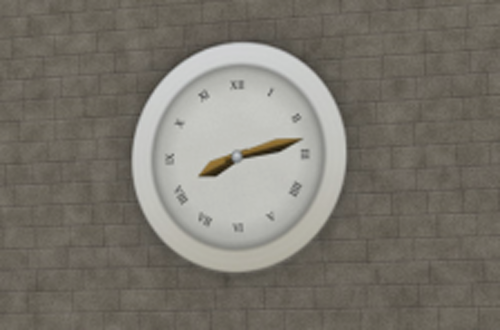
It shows 8h13
